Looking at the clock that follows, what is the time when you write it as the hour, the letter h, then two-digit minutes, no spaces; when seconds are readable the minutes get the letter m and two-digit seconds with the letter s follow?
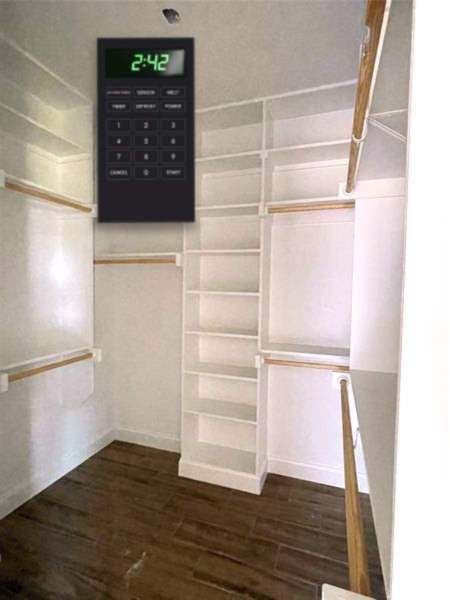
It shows 2h42
